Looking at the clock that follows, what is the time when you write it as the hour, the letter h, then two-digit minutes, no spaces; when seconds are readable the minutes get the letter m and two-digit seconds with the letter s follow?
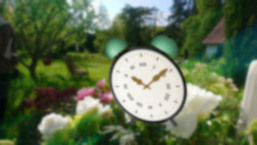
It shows 10h09
